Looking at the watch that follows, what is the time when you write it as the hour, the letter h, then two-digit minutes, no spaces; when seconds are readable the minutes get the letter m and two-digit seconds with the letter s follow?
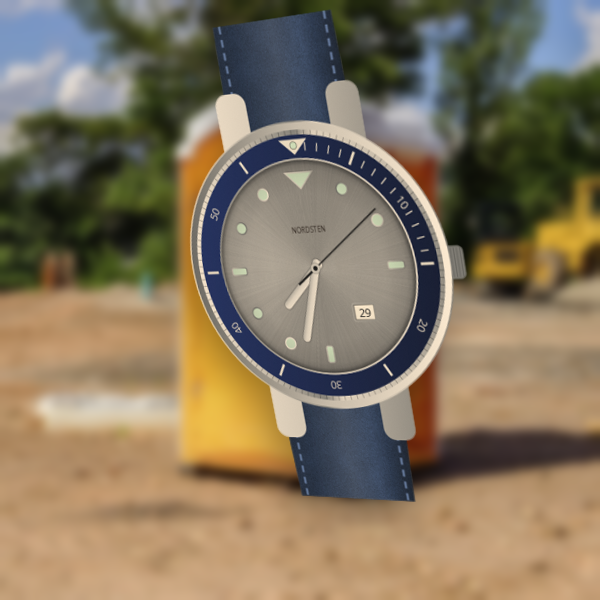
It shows 7h33m09s
